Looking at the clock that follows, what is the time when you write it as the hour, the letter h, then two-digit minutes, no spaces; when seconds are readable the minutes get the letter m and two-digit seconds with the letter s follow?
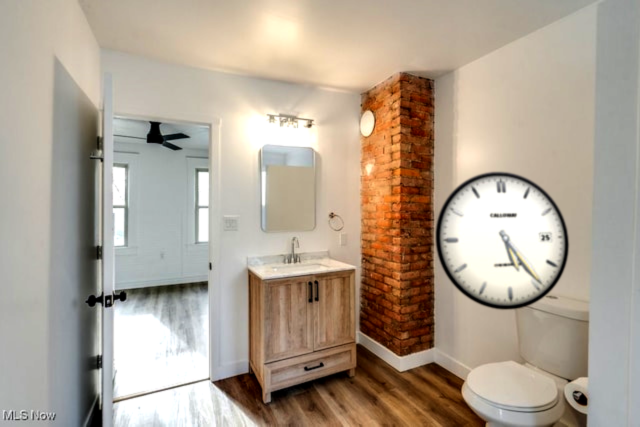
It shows 5h24
